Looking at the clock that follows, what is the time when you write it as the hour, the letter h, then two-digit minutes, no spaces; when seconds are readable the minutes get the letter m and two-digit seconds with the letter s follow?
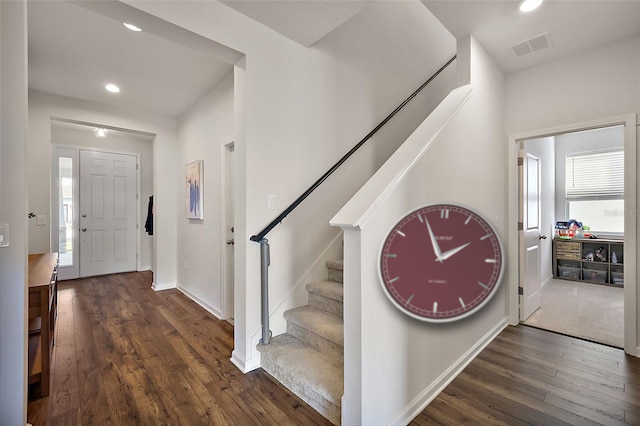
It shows 1h56
